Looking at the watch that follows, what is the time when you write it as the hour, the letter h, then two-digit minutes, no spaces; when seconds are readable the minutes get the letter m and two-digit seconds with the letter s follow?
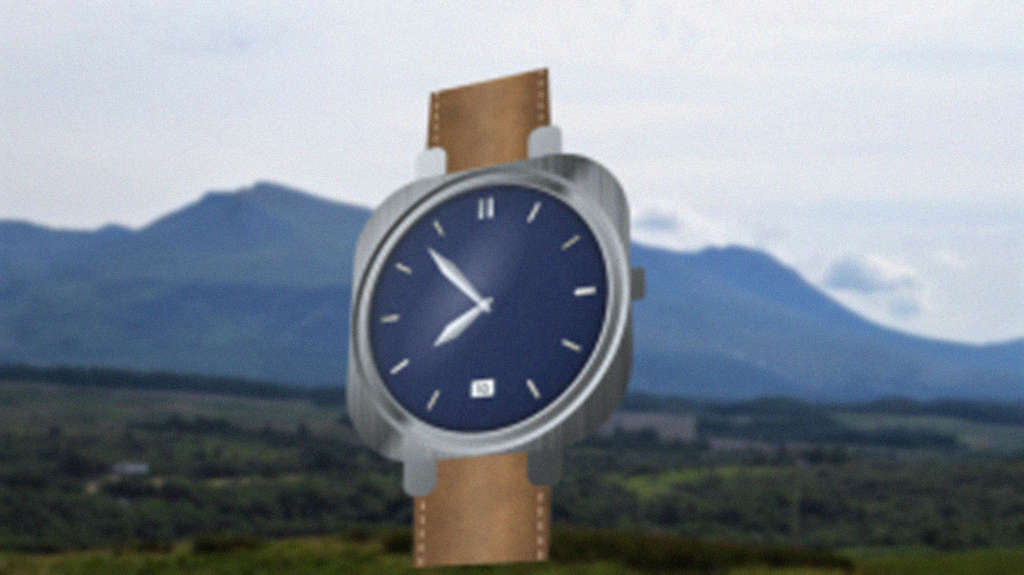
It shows 7h53
